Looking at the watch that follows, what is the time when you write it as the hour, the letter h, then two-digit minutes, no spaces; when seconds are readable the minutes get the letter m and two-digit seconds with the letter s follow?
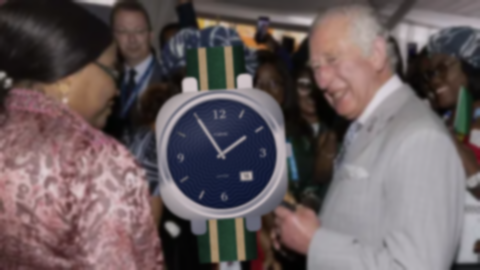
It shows 1h55
